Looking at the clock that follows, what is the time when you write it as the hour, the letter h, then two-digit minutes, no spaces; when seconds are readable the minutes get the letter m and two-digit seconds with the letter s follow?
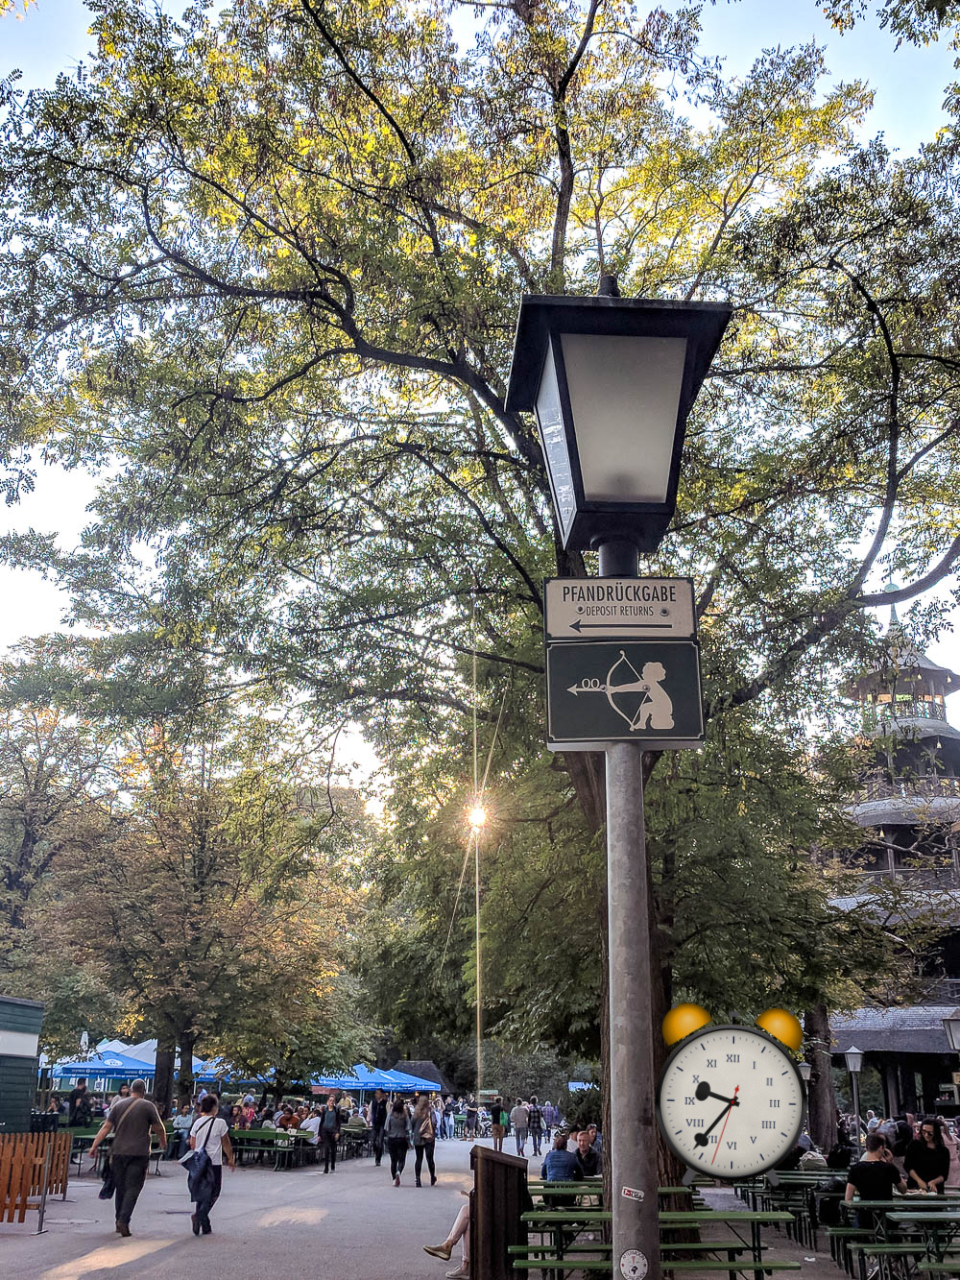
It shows 9h36m33s
